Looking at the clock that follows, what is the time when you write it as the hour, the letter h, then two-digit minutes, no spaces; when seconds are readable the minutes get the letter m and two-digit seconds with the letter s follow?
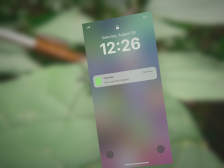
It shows 12h26
